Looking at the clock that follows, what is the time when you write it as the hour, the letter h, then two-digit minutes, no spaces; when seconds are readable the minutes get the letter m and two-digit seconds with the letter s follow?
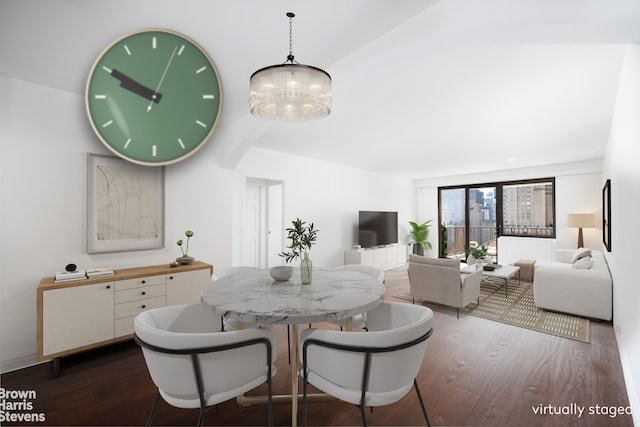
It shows 9h50m04s
